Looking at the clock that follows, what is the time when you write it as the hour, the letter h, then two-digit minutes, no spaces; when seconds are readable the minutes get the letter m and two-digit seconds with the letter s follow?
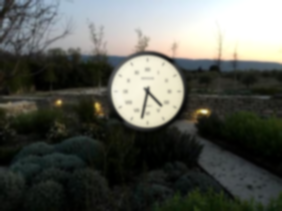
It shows 4h32
